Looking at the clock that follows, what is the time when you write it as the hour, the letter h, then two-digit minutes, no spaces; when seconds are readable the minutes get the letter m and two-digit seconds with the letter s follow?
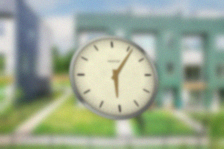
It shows 6h06
